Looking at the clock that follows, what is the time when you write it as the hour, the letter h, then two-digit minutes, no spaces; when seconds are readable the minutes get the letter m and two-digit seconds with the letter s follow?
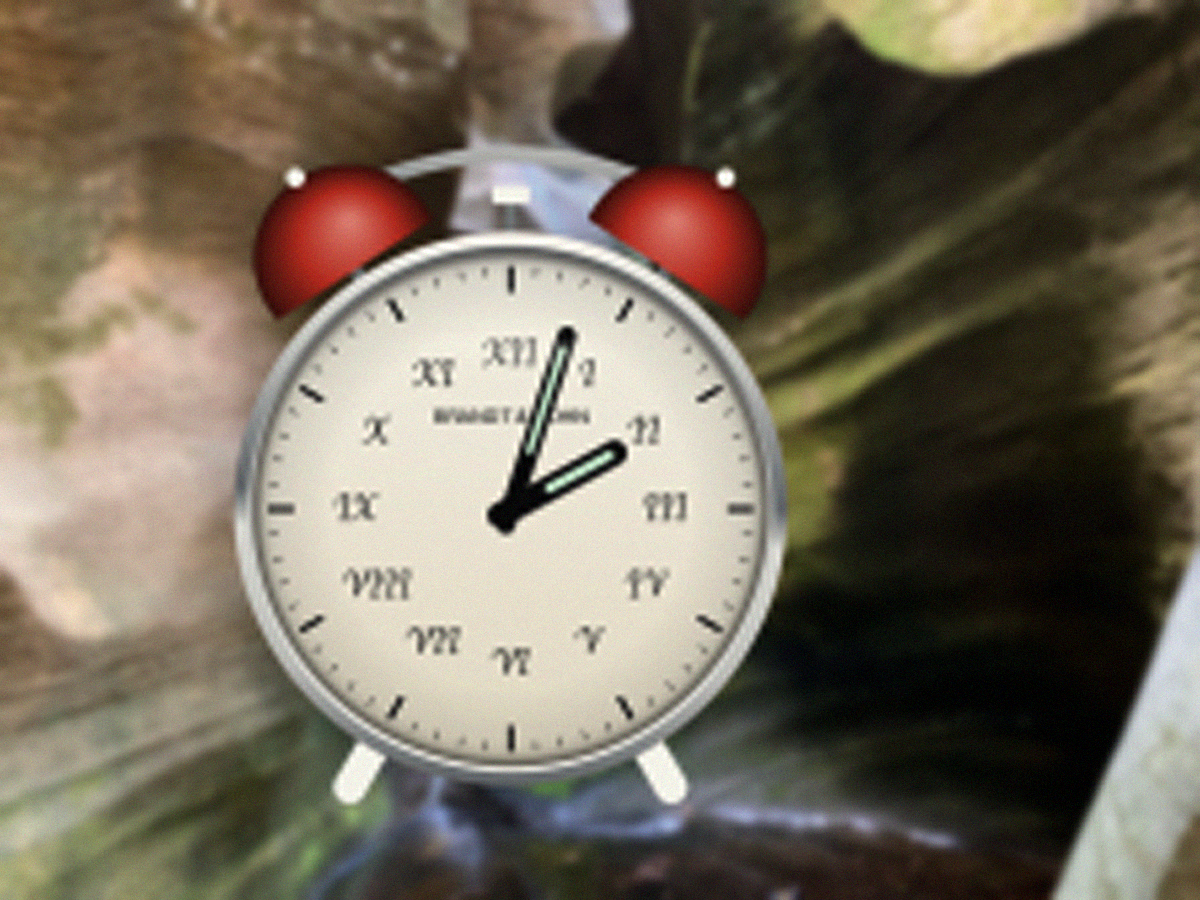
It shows 2h03
